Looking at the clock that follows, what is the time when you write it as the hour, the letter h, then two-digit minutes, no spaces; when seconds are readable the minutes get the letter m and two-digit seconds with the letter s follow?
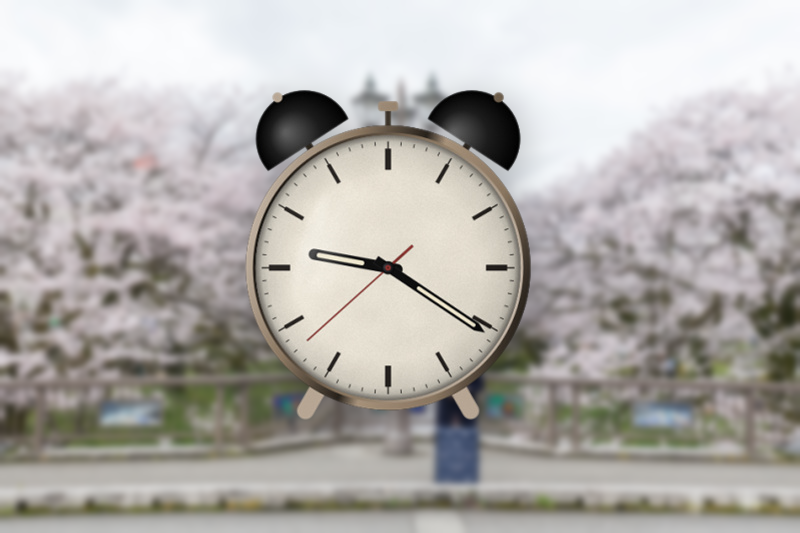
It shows 9h20m38s
